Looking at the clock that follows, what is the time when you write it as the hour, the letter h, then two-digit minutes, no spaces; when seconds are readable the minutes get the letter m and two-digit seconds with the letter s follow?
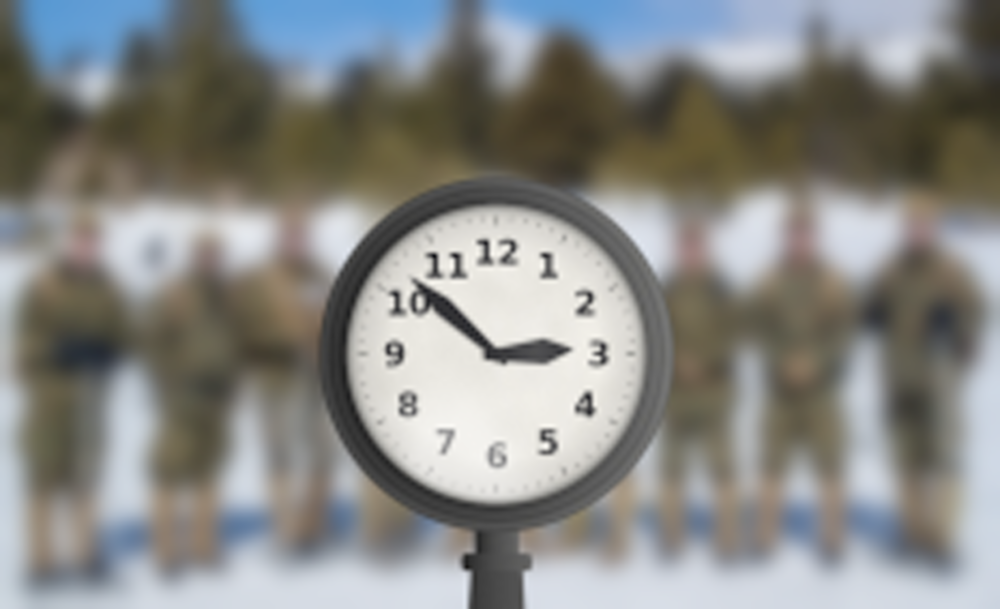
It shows 2h52
